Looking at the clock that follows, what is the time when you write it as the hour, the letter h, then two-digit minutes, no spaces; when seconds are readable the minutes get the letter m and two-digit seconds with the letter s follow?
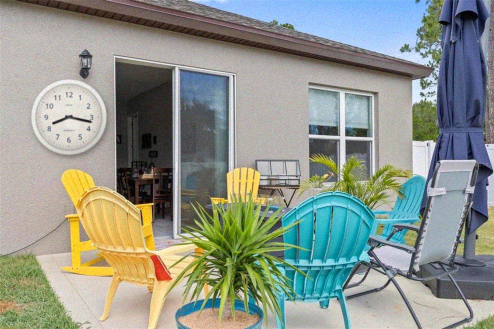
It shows 8h17
